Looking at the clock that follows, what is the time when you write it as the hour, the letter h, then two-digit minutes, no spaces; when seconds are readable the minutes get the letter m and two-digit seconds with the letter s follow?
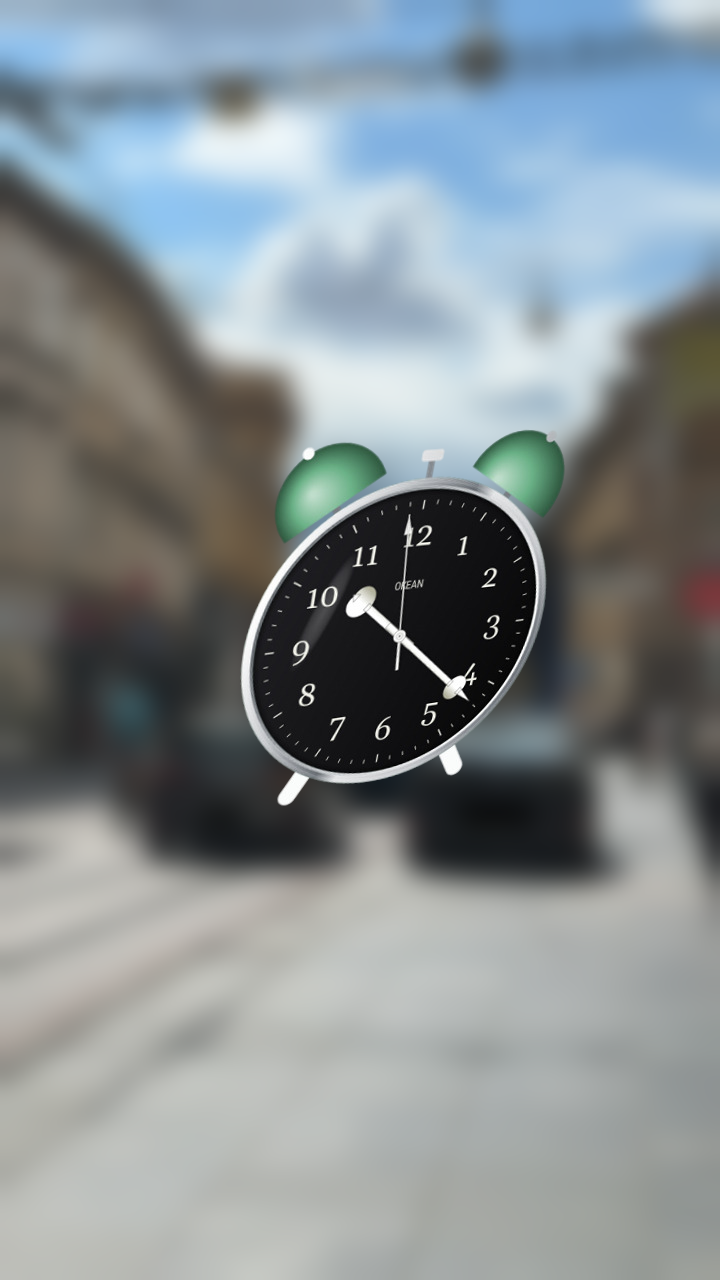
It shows 10h21m59s
